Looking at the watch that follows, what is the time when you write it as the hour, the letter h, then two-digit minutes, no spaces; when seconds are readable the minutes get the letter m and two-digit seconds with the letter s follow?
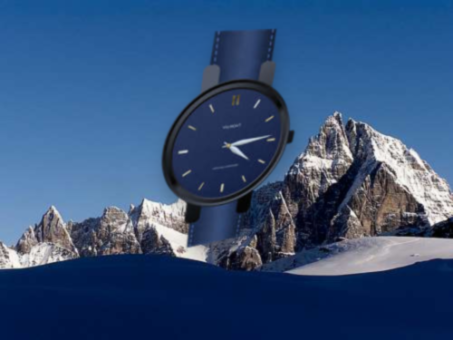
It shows 4h14
